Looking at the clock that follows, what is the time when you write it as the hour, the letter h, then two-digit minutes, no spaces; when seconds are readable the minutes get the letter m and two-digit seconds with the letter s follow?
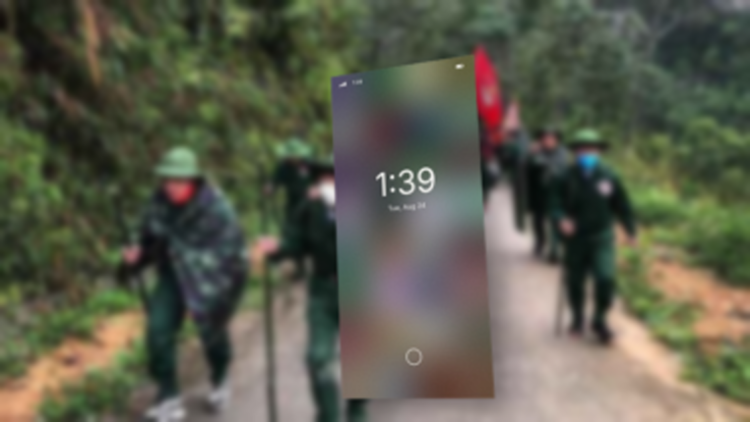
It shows 1h39
